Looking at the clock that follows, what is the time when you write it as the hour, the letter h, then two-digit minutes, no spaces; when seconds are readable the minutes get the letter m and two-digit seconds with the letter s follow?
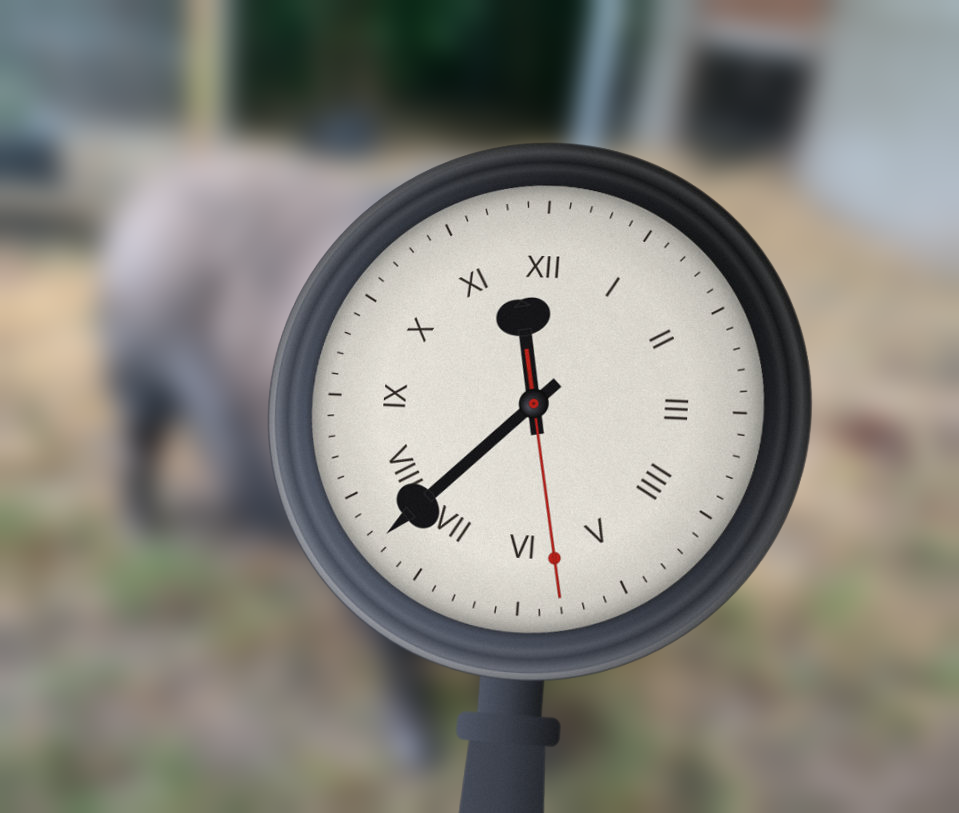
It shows 11h37m28s
